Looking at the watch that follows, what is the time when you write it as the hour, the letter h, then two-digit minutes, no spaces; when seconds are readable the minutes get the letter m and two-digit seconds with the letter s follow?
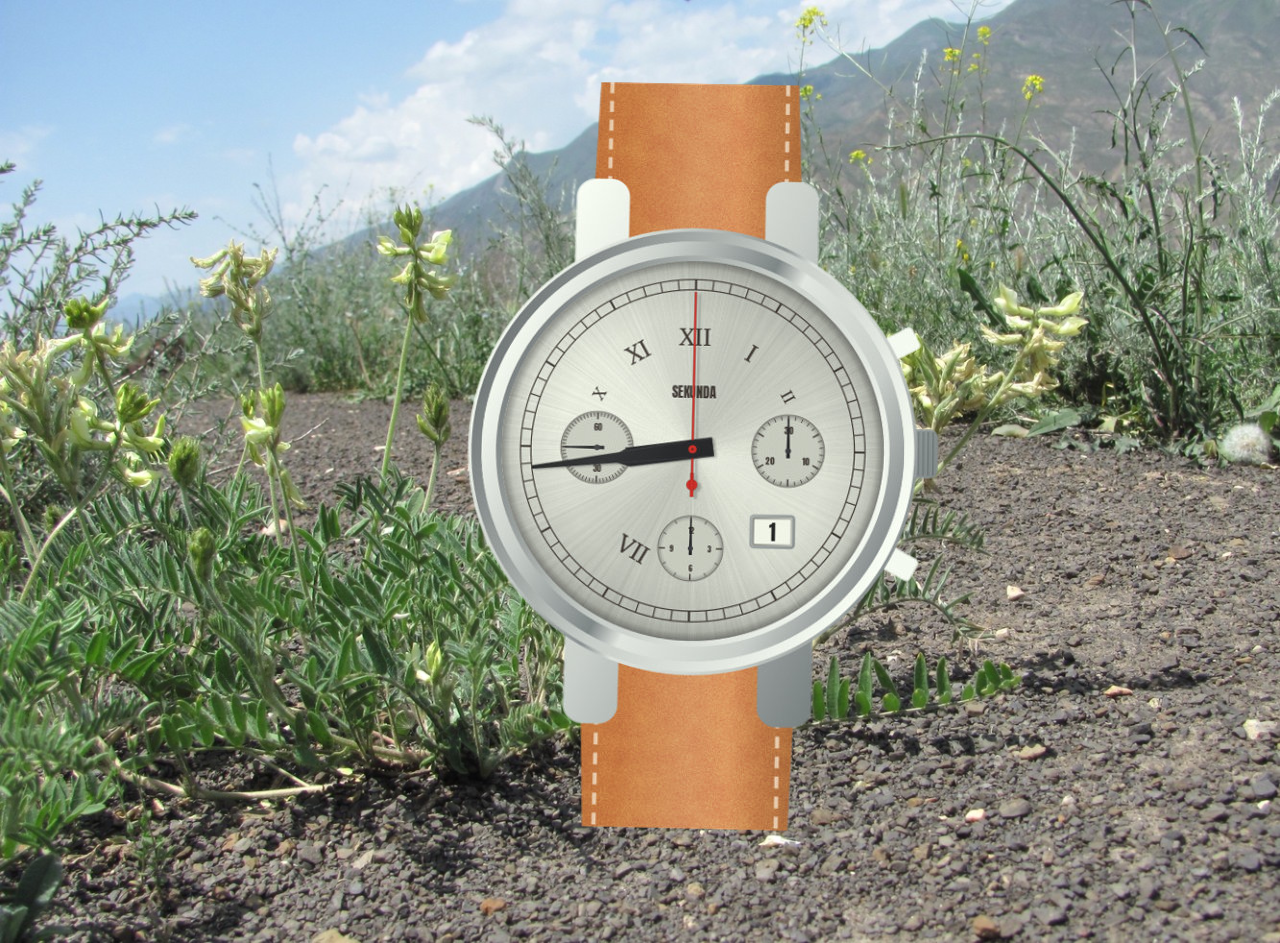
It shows 8h43m45s
